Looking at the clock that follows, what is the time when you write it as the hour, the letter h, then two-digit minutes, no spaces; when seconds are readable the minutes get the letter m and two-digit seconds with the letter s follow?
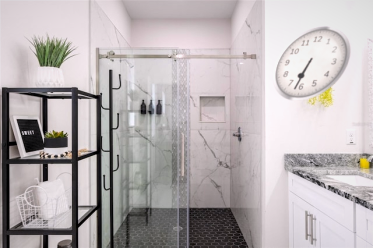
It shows 6h32
